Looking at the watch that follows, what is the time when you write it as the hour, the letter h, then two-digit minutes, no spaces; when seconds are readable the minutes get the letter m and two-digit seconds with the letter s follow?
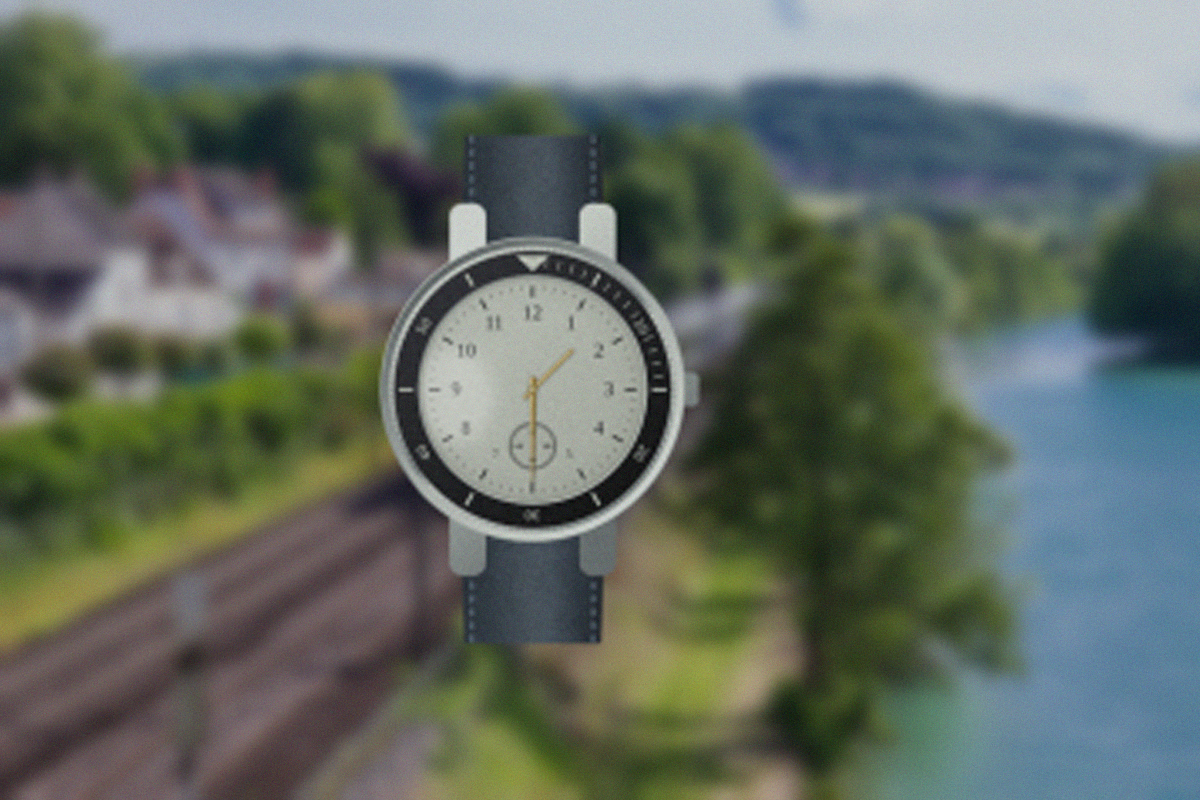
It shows 1h30
